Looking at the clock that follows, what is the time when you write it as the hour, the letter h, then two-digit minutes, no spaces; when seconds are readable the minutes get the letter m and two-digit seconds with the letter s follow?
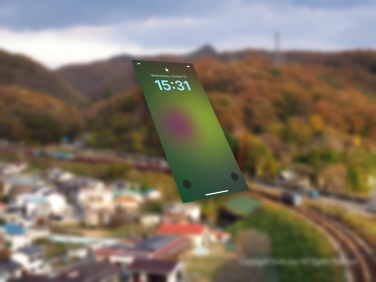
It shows 15h31
